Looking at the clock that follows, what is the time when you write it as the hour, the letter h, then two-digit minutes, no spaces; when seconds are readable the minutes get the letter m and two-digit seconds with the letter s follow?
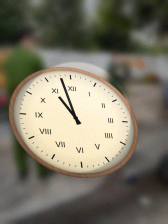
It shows 10h58
